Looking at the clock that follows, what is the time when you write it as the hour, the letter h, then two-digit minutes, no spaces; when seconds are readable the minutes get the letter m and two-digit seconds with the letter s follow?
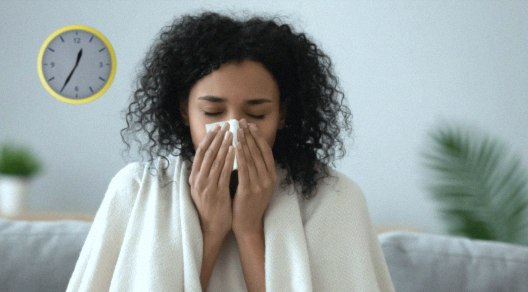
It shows 12h35
